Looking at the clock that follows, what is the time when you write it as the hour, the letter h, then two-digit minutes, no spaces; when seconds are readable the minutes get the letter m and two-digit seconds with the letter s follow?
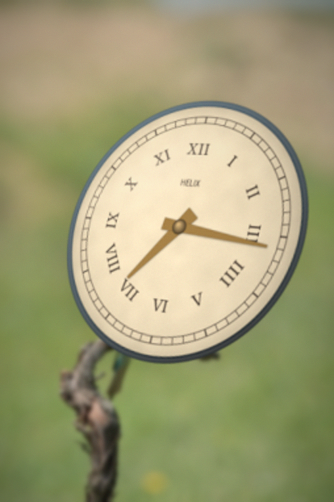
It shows 7h16
